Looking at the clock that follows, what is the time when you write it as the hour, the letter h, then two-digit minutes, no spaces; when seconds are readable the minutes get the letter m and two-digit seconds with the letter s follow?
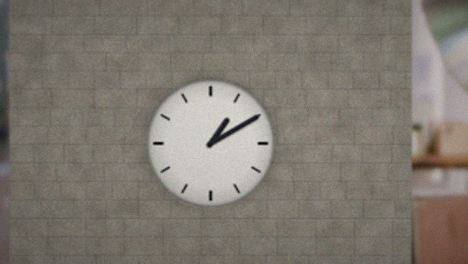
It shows 1h10
